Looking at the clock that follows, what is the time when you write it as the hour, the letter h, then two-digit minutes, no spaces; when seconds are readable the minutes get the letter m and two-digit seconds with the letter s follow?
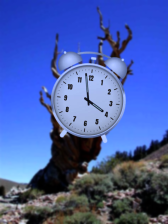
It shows 3h58
